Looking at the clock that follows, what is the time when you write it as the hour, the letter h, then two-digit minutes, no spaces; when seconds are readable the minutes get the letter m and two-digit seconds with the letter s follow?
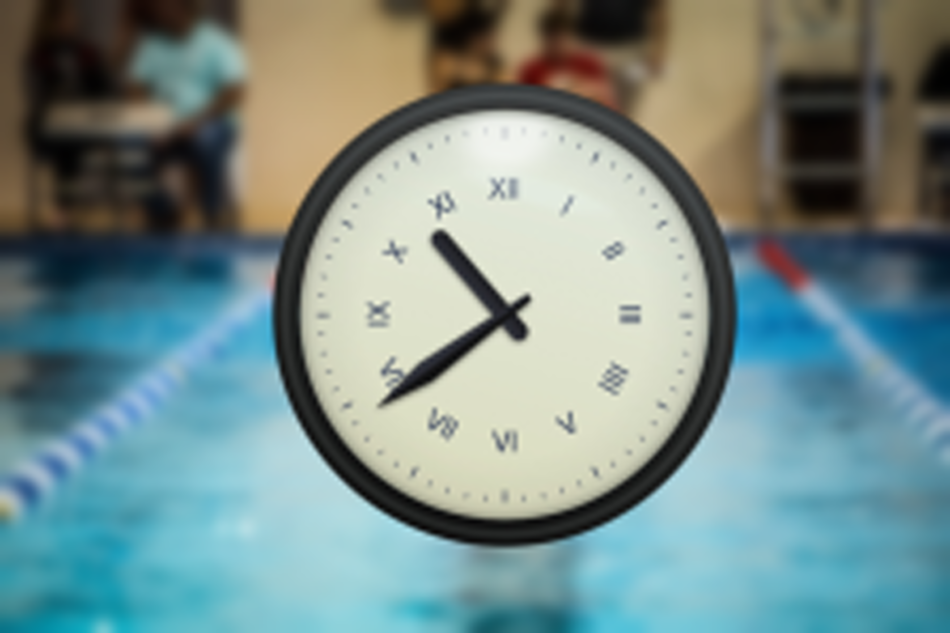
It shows 10h39
